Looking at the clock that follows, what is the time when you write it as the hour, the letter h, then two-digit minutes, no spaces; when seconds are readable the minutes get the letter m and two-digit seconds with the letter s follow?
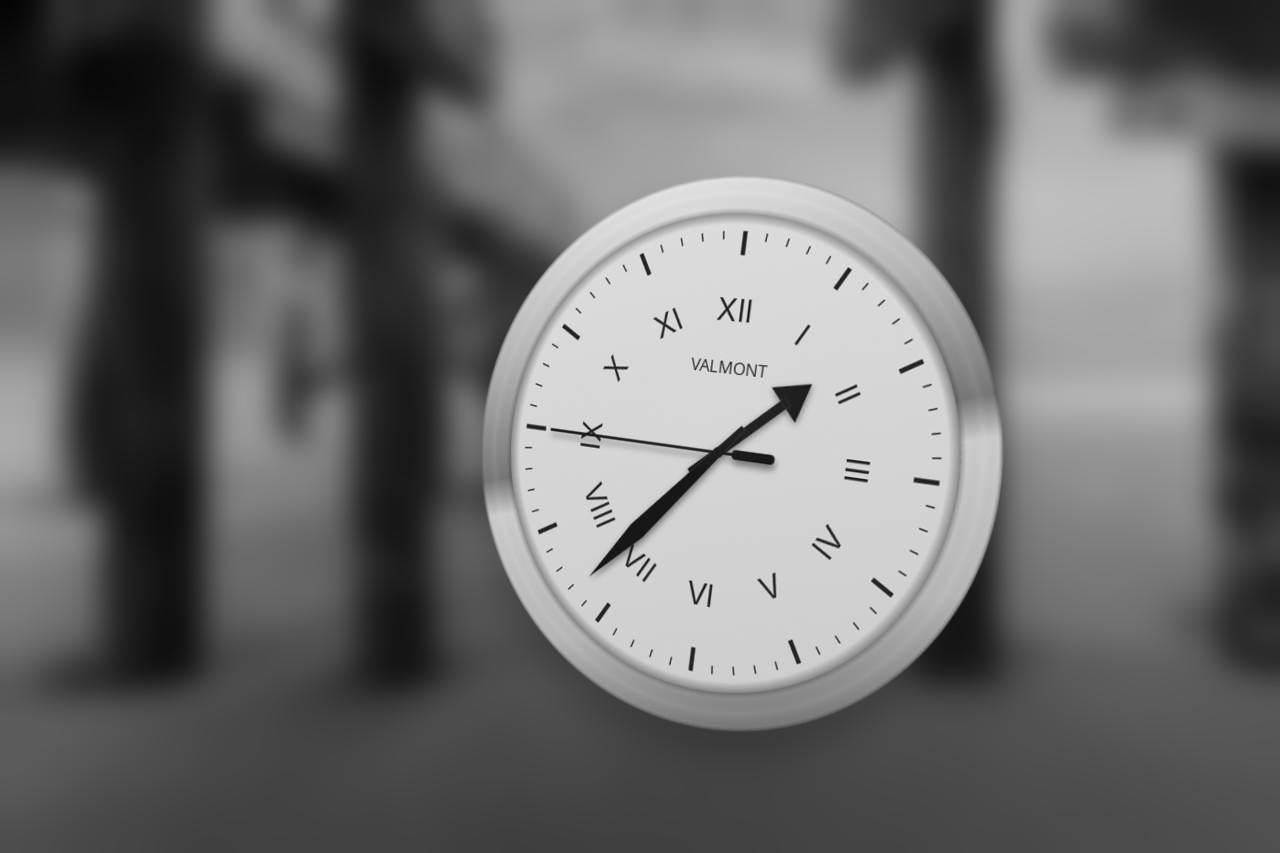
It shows 1h36m45s
